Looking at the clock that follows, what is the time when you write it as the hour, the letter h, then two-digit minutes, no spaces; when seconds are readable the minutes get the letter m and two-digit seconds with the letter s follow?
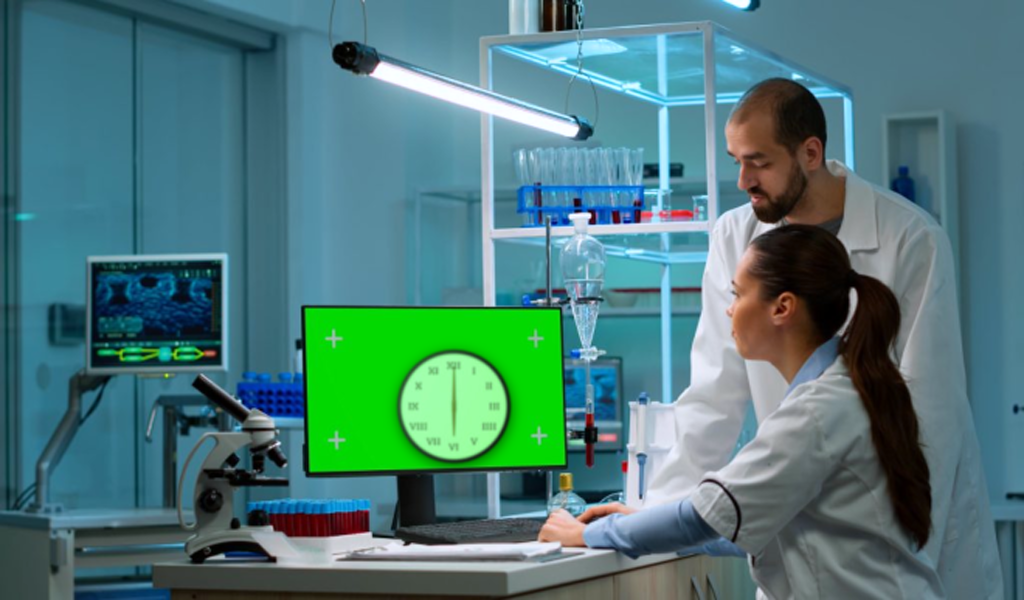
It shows 6h00
